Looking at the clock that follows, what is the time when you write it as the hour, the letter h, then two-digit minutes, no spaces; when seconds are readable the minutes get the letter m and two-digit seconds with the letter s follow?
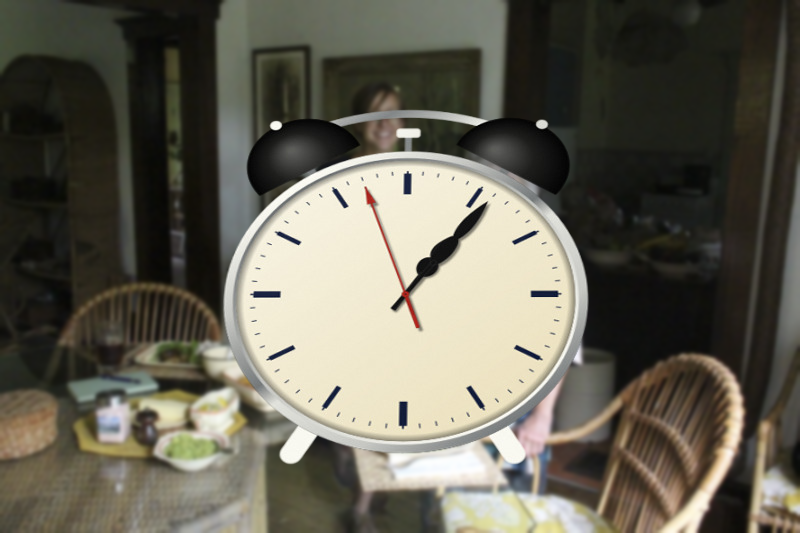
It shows 1h05m57s
